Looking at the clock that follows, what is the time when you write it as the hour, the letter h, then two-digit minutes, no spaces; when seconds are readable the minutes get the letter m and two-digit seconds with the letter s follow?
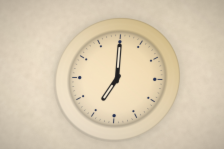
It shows 7h00
